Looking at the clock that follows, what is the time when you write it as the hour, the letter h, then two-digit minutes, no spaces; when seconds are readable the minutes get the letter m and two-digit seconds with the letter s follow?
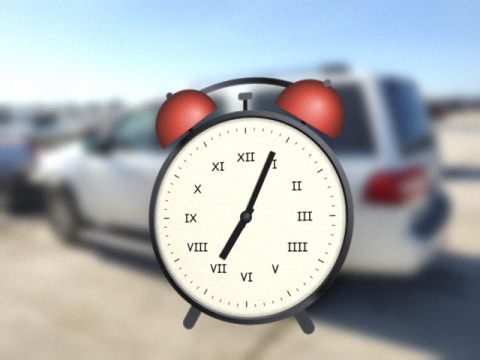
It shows 7h04
